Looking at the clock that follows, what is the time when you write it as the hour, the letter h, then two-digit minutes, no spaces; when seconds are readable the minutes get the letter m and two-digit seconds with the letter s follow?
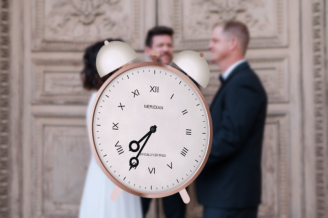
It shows 7h35
